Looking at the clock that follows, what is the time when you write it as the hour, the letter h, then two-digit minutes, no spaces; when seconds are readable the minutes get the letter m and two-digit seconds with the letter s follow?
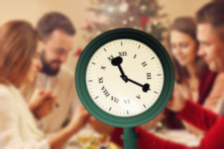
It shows 11h20
